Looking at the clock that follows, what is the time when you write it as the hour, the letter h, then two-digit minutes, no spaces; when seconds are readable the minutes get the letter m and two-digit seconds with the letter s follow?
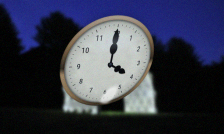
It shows 4h00
